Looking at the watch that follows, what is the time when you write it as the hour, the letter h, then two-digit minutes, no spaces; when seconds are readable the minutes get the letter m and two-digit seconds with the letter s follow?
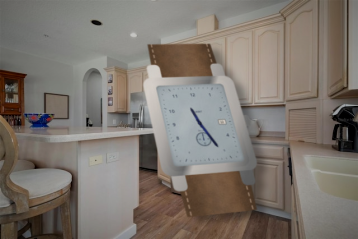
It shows 11h26
